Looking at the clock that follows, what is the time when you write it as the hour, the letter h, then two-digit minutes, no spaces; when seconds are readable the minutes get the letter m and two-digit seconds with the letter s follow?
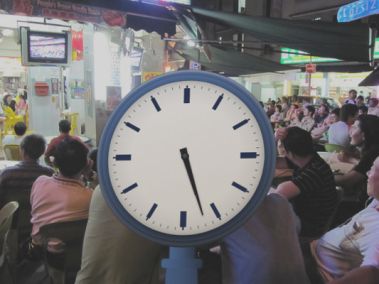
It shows 5h27
